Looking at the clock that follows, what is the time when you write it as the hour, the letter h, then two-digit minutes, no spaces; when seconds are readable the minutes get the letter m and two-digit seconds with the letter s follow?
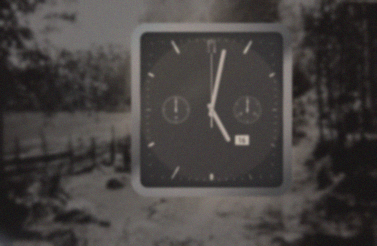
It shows 5h02
